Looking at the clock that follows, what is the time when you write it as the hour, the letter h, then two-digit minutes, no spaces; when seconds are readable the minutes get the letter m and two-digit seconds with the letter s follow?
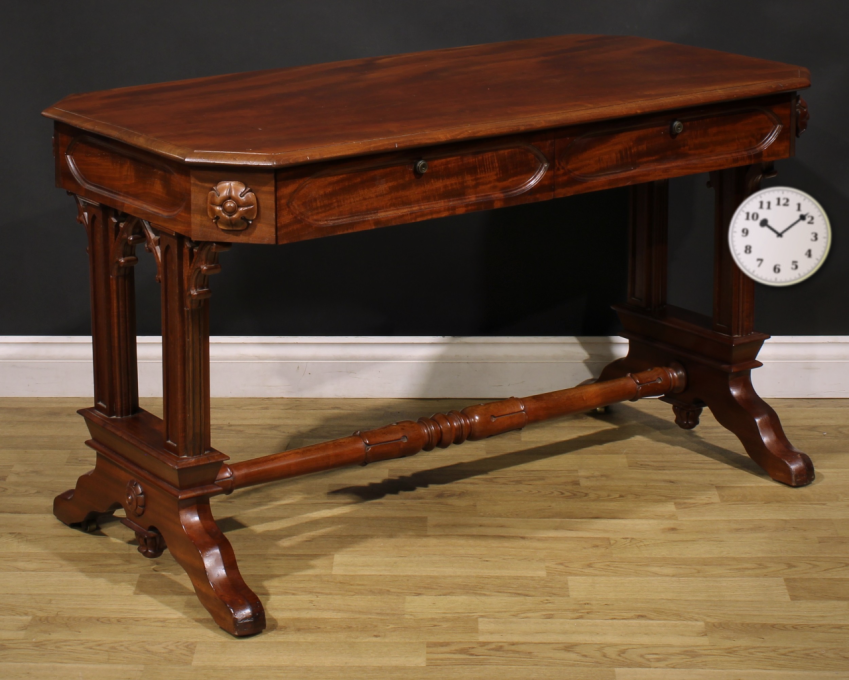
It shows 10h08
